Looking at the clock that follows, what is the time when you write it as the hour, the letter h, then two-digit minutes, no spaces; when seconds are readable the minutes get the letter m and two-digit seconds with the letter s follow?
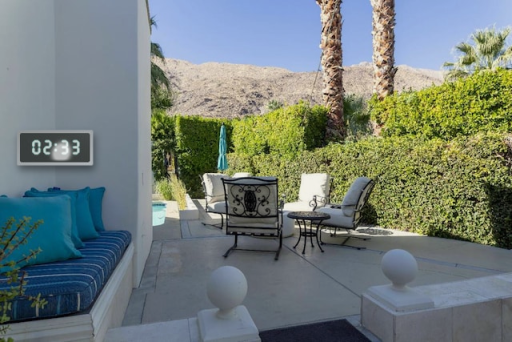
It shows 2h33
